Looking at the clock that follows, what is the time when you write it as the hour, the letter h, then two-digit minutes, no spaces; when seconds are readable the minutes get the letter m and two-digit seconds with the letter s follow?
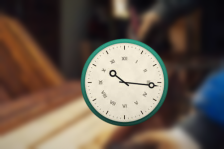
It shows 10h16
